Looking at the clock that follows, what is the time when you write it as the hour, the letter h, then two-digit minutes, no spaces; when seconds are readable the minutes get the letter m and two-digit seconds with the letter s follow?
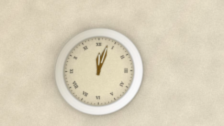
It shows 12h03
